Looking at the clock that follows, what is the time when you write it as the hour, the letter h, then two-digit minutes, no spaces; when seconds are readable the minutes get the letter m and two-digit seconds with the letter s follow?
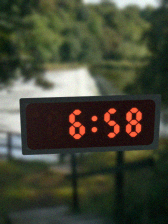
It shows 6h58
